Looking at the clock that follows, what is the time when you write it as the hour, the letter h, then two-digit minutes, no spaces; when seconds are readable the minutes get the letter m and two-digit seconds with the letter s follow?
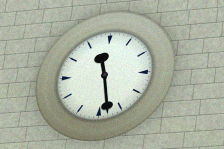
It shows 11h28
